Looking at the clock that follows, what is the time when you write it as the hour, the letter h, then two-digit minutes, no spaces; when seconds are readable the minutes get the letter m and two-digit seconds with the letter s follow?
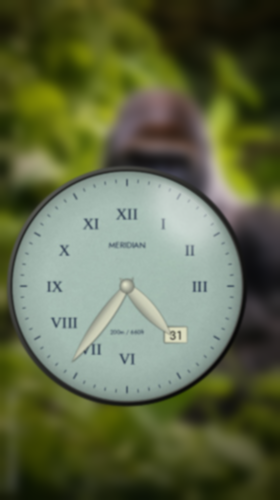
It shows 4h36
